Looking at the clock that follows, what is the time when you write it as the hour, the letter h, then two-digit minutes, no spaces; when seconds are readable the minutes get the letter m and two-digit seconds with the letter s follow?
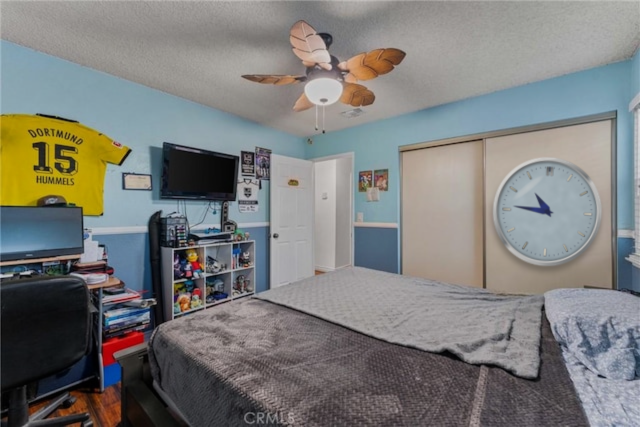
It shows 10h46
